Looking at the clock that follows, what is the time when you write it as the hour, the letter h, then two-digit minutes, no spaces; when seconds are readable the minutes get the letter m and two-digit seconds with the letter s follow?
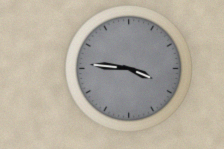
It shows 3h46
